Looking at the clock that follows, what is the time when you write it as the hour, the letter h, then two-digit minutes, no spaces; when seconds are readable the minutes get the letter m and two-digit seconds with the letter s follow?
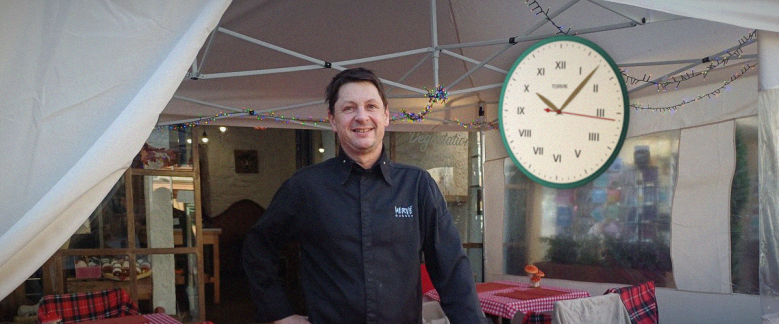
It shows 10h07m16s
